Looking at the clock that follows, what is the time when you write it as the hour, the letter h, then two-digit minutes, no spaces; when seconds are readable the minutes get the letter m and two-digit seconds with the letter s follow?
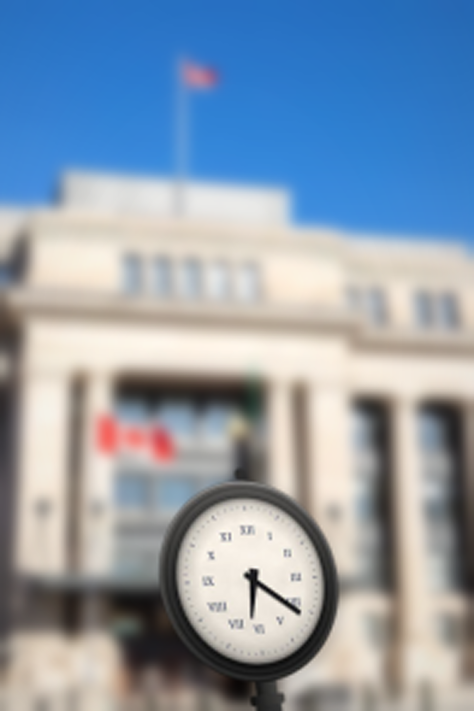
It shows 6h21
